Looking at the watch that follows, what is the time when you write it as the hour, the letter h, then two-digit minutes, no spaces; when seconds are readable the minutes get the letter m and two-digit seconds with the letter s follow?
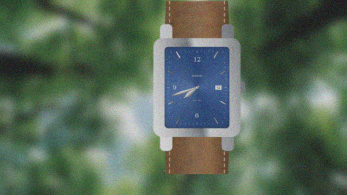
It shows 7h42
